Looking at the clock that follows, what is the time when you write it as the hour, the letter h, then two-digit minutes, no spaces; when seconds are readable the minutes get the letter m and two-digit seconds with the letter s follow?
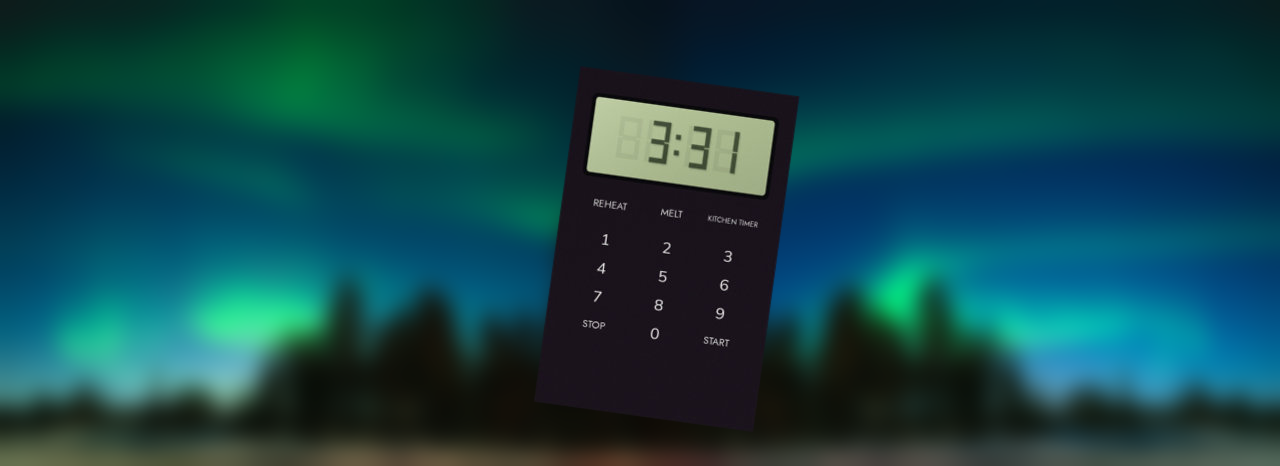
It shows 3h31
